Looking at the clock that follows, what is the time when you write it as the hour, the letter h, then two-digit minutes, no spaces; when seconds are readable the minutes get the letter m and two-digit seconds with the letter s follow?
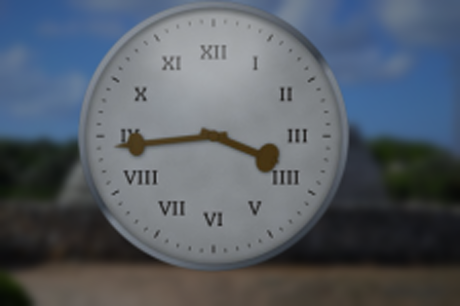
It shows 3h44
